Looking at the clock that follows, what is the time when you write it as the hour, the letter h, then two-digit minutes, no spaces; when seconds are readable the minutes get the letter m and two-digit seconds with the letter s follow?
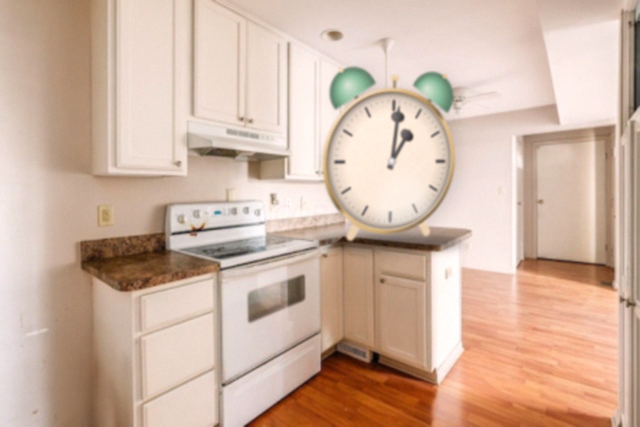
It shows 1h01
